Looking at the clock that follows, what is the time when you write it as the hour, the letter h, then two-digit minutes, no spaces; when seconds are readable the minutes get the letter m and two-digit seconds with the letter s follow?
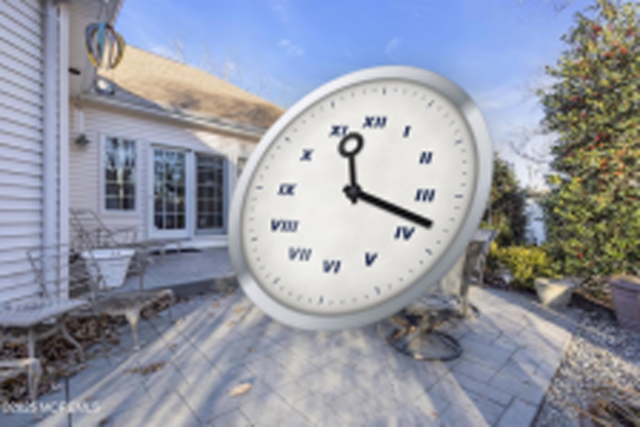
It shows 11h18
